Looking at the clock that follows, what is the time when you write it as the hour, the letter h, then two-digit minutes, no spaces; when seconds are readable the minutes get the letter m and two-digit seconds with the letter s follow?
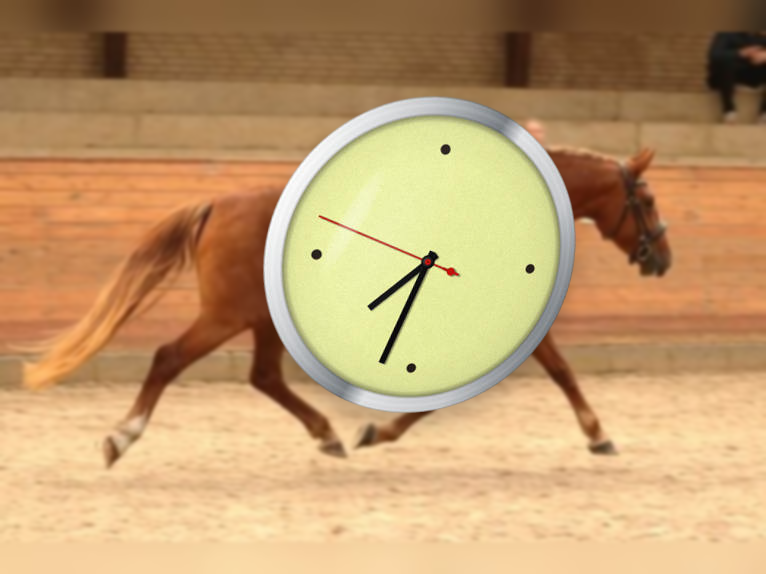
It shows 7h32m48s
